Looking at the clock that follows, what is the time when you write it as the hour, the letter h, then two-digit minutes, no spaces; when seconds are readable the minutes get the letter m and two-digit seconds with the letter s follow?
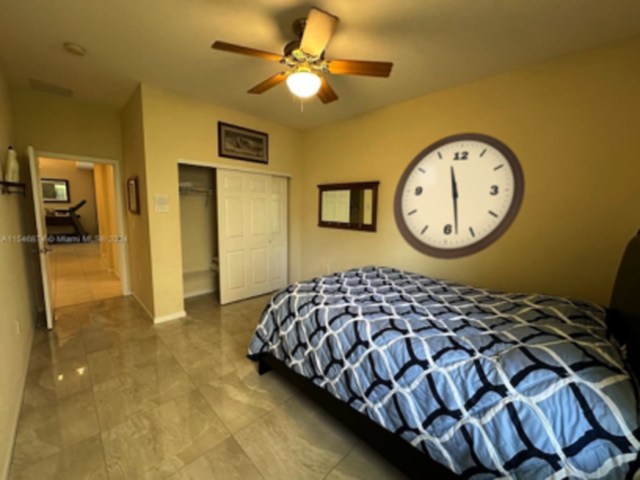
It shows 11h28
